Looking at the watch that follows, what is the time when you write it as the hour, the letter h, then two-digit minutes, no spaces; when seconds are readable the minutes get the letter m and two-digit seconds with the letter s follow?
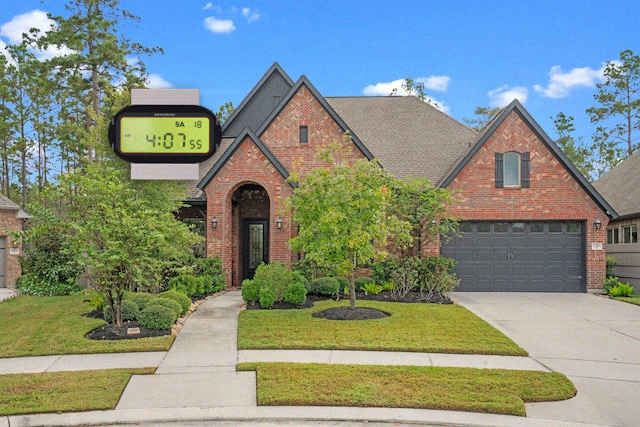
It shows 4h07m55s
